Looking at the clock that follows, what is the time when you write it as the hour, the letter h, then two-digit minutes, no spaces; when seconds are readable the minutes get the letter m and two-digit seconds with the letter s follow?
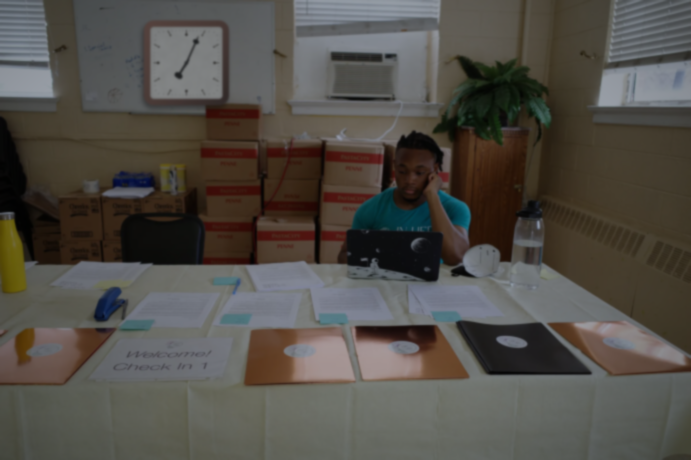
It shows 7h04
